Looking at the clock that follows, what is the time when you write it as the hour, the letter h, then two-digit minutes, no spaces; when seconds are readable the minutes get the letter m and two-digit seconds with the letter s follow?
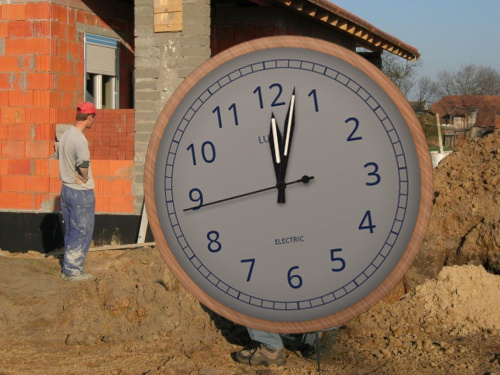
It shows 12h02m44s
